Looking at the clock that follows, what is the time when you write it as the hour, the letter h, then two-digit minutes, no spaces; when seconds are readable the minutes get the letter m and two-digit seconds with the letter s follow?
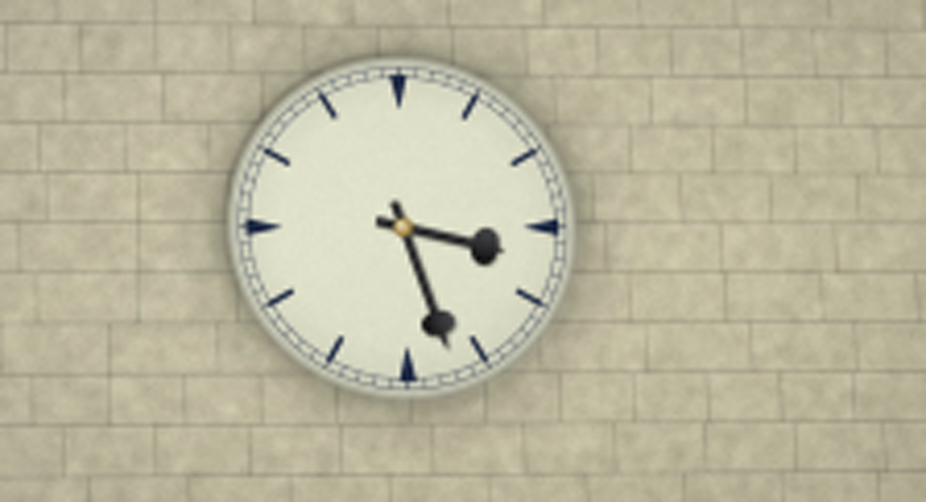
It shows 3h27
